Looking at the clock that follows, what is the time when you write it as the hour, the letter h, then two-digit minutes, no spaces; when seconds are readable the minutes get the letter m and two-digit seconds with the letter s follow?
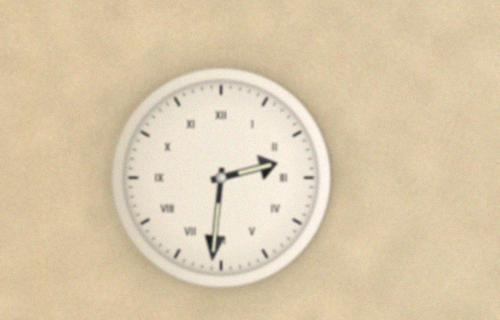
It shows 2h31
